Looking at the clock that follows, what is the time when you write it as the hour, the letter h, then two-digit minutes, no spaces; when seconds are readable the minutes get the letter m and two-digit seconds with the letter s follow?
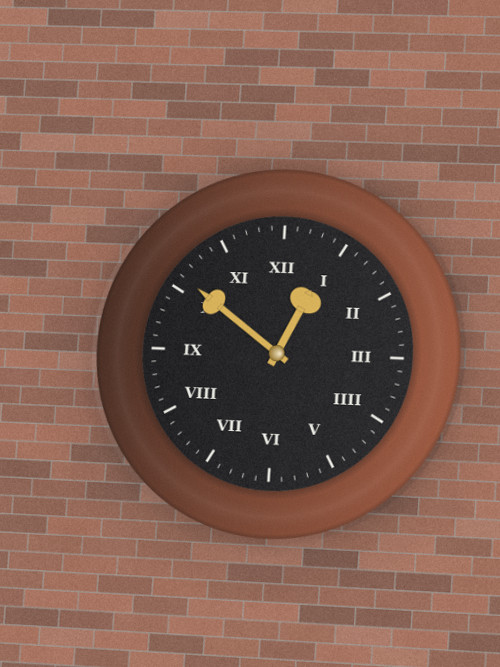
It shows 12h51
